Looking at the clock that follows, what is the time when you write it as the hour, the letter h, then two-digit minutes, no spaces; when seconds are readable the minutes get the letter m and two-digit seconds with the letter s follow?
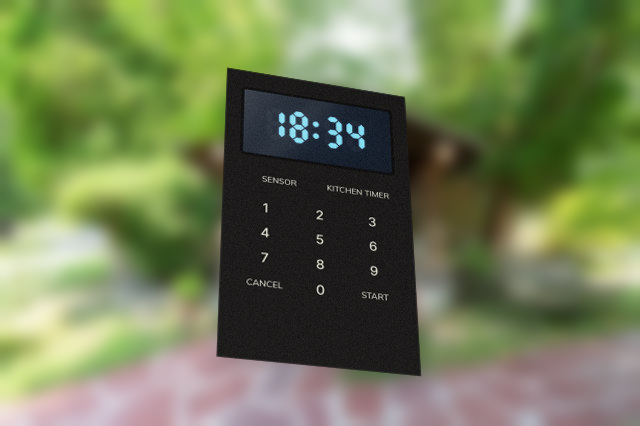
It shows 18h34
